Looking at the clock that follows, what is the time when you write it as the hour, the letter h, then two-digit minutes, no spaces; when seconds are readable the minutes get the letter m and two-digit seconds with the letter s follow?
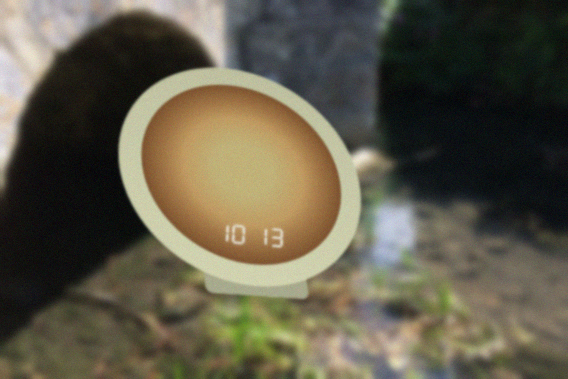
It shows 10h13
